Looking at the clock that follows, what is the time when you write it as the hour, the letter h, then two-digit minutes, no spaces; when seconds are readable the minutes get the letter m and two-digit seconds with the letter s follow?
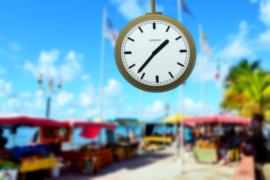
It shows 1h37
